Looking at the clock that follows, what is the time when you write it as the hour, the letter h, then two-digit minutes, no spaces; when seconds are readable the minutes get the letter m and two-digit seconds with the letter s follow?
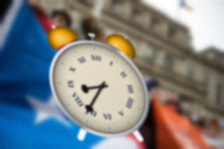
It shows 8h36
